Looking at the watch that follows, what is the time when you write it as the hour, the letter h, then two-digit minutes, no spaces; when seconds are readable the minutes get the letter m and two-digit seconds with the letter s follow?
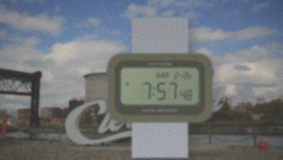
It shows 7h57m48s
